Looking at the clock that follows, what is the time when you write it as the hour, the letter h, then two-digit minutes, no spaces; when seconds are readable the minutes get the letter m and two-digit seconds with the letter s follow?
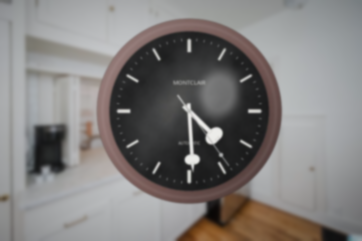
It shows 4h29m24s
